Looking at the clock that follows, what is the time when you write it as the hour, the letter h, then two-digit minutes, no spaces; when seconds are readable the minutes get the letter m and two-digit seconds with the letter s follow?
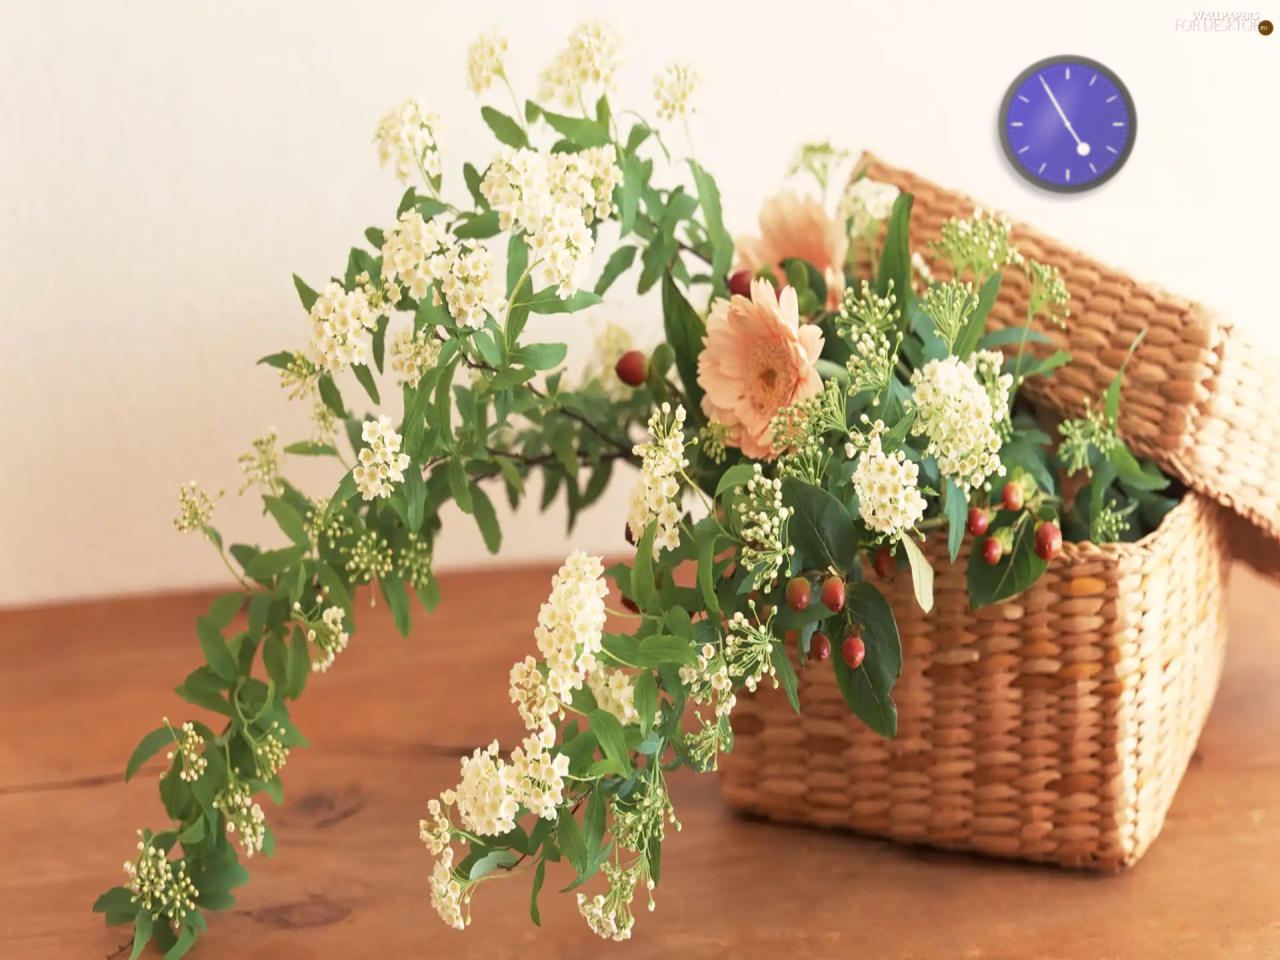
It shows 4h55
